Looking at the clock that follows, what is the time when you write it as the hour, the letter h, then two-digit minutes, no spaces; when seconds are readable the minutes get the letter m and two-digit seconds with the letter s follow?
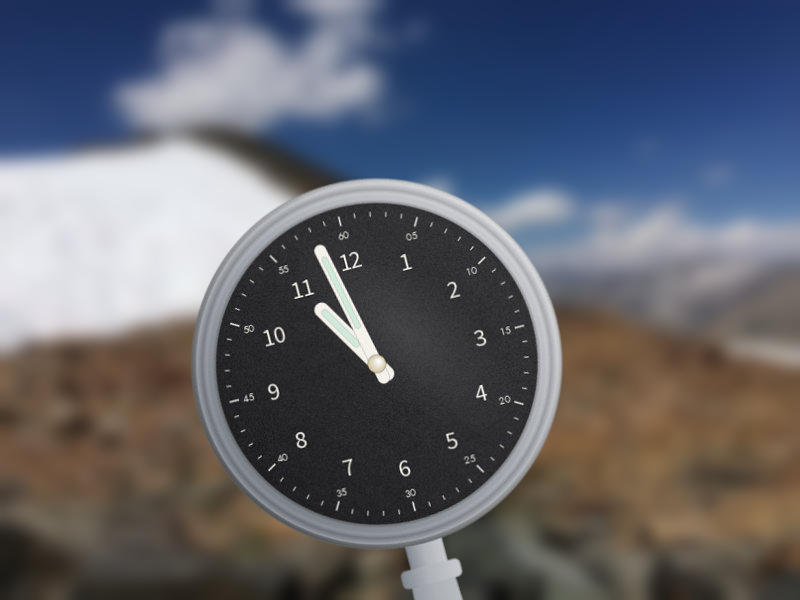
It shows 10h58
